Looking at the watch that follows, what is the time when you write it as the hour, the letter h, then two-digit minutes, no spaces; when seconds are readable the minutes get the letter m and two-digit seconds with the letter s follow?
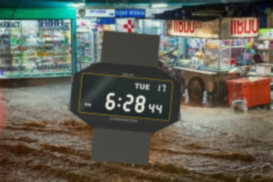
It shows 6h28m44s
